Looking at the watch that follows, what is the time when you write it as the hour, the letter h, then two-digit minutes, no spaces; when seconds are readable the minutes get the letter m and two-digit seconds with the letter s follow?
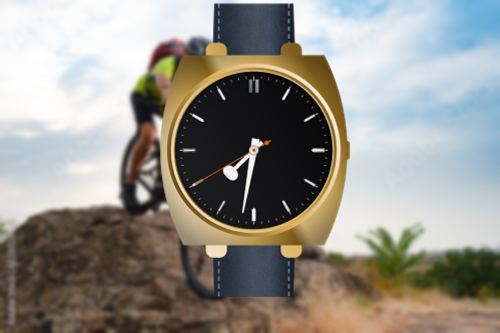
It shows 7h31m40s
